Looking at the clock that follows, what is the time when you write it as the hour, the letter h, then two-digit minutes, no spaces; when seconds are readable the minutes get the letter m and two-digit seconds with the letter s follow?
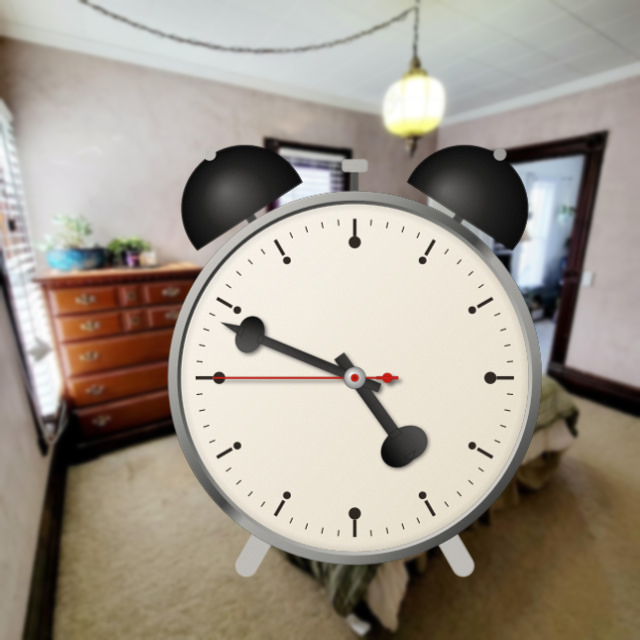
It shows 4h48m45s
